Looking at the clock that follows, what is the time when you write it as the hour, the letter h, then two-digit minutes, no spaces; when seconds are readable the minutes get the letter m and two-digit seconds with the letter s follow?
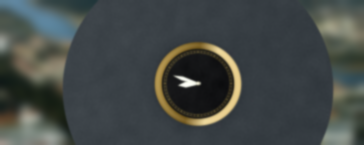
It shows 8h48
